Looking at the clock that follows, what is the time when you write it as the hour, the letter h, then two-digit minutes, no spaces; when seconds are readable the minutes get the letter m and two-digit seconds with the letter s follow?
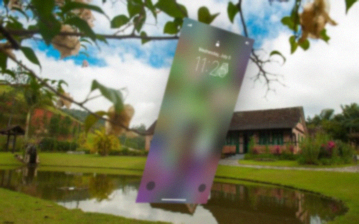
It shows 11h25
